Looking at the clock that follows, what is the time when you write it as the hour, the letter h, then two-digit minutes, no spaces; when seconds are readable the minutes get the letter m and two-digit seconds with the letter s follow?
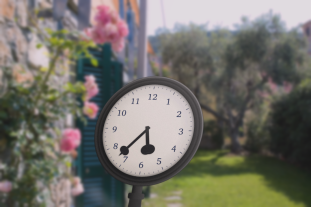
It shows 5h37
